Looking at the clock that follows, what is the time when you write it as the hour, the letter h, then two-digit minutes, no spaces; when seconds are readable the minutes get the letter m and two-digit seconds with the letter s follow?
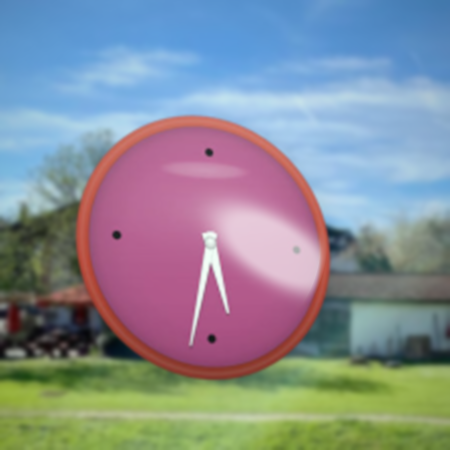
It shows 5h32
